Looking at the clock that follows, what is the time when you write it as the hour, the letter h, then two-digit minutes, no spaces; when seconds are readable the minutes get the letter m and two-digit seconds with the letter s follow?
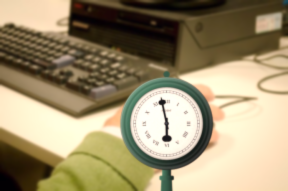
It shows 5h58
